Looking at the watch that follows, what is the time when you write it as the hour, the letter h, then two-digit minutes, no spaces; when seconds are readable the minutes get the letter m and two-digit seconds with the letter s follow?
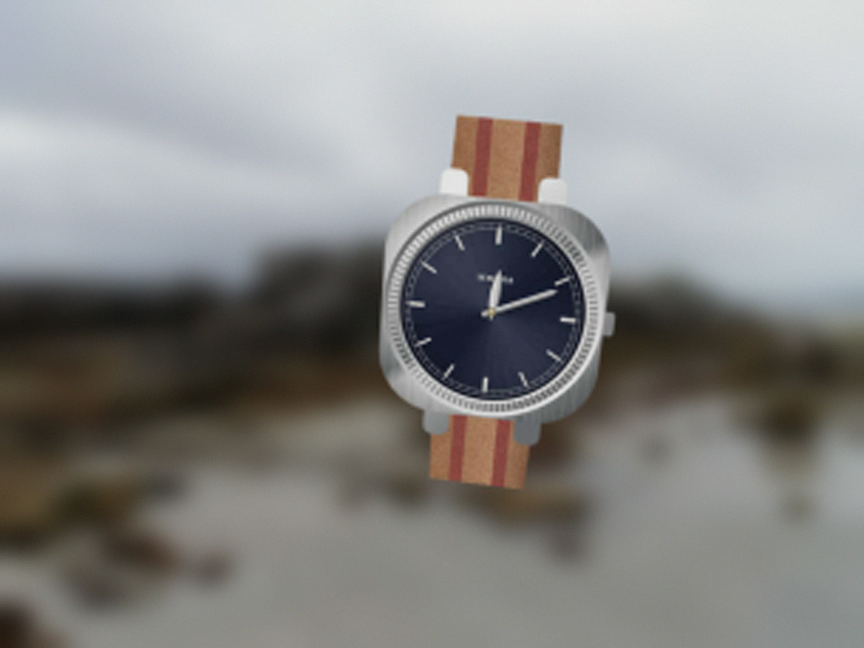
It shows 12h11
